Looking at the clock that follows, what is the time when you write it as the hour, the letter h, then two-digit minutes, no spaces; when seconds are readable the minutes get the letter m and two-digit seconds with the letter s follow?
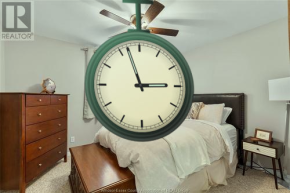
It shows 2h57
